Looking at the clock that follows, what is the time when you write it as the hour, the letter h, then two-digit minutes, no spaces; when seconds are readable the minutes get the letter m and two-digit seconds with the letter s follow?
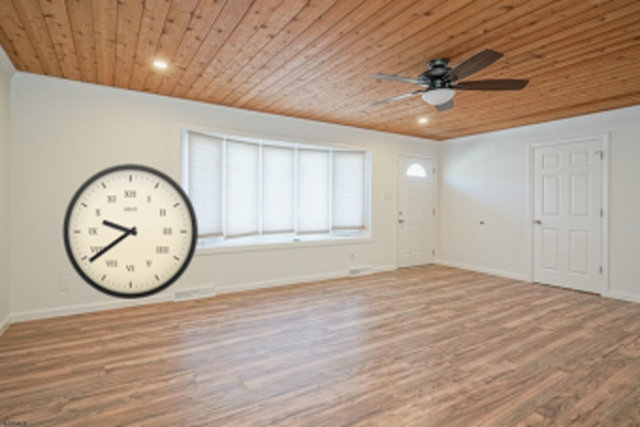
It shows 9h39
